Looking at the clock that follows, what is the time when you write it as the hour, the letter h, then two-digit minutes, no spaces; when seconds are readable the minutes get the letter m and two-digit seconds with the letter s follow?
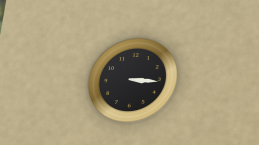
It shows 3h16
